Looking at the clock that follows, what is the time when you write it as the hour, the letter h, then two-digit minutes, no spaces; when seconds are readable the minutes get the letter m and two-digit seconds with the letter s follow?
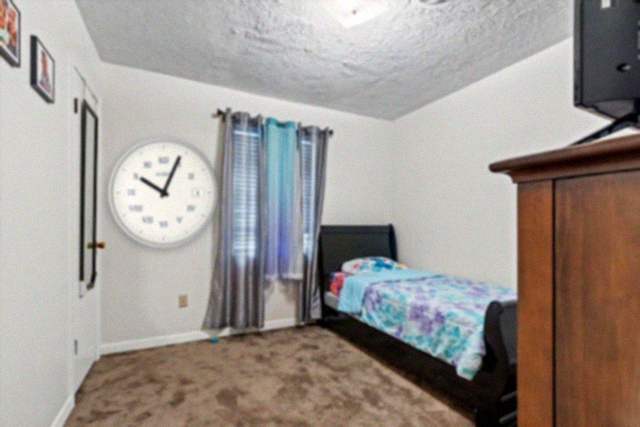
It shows 10h04
